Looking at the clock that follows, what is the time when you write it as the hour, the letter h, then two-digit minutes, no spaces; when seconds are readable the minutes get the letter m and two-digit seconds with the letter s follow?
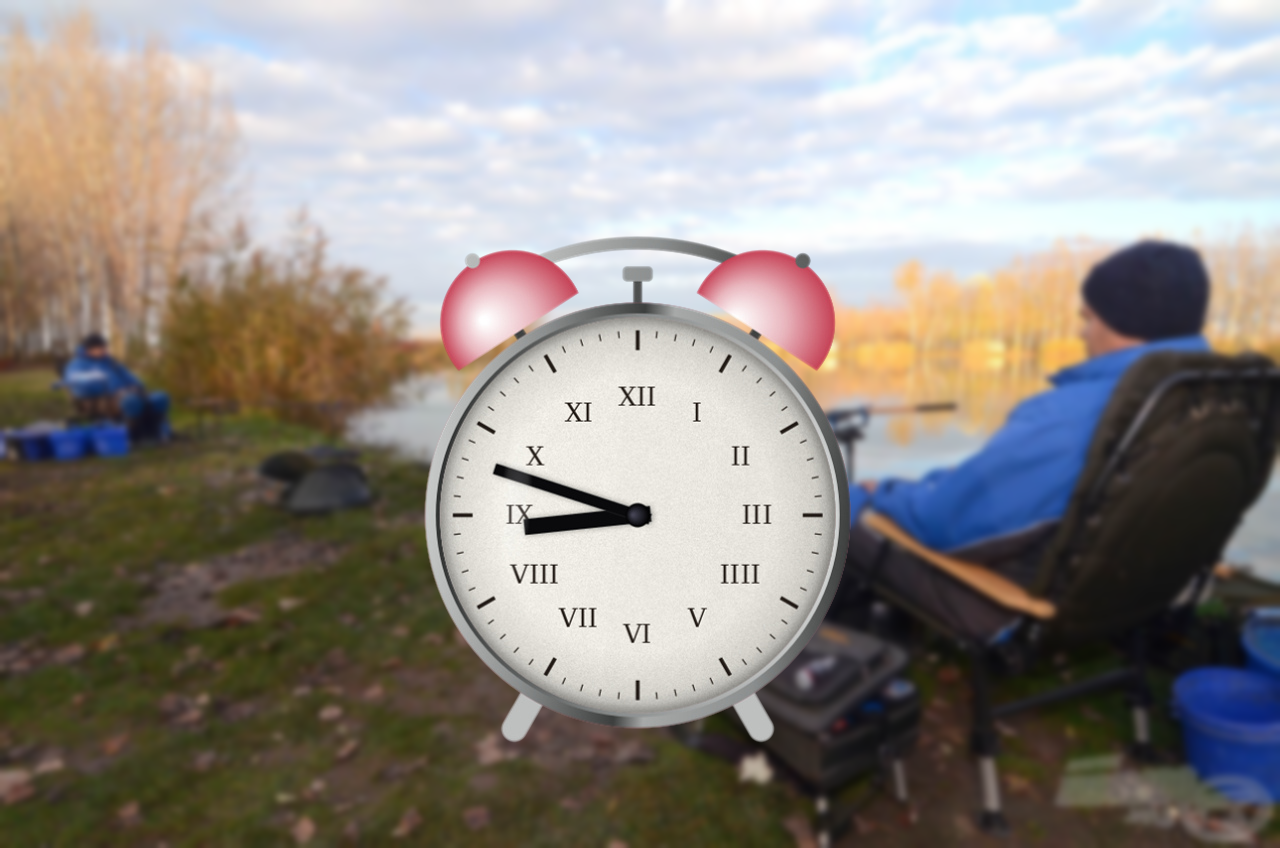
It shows 8h48
